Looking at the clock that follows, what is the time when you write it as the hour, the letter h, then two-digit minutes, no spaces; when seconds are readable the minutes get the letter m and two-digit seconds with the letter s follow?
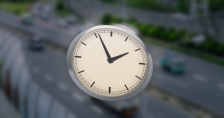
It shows 1h56
